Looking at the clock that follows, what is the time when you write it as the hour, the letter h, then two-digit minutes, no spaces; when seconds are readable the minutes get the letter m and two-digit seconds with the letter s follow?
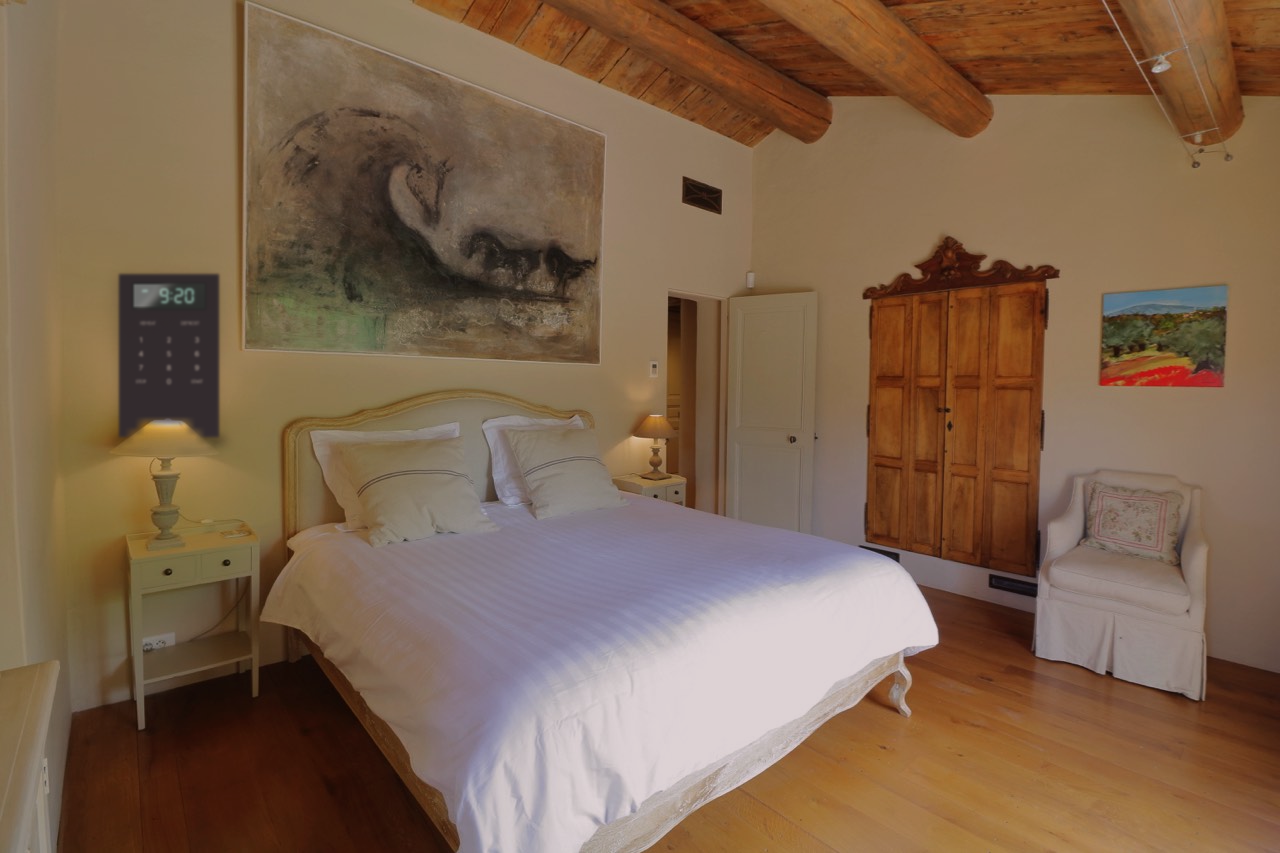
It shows 9h20
